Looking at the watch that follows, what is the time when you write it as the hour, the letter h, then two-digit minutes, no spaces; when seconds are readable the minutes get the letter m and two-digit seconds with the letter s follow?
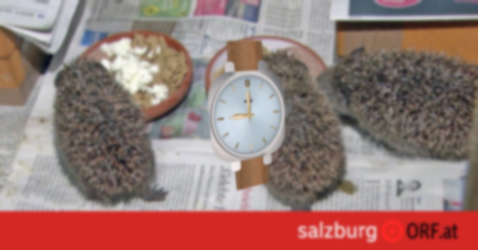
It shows 9h00
